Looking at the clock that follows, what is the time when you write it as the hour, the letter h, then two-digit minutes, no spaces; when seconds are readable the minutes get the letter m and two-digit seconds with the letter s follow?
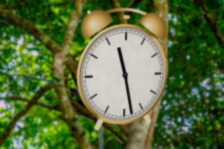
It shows 11h28
